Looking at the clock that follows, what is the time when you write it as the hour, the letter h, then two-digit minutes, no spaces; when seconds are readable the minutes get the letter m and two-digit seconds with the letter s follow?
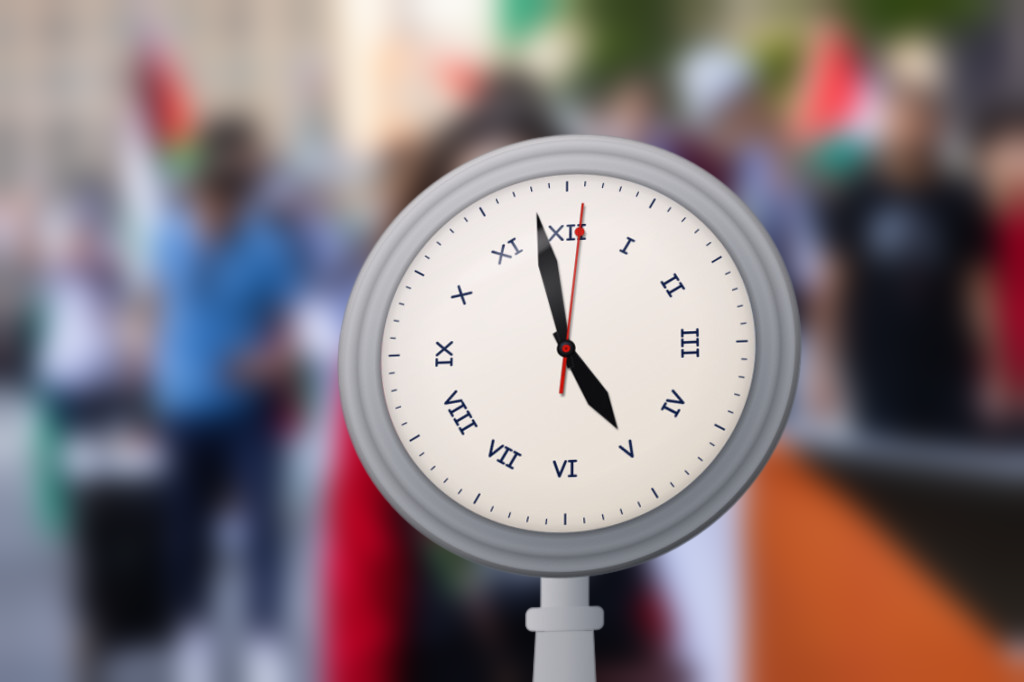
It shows 4h58m01s
